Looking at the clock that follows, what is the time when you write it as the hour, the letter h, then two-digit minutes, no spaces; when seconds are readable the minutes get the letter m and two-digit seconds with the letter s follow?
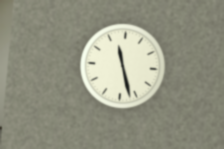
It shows 11h27
